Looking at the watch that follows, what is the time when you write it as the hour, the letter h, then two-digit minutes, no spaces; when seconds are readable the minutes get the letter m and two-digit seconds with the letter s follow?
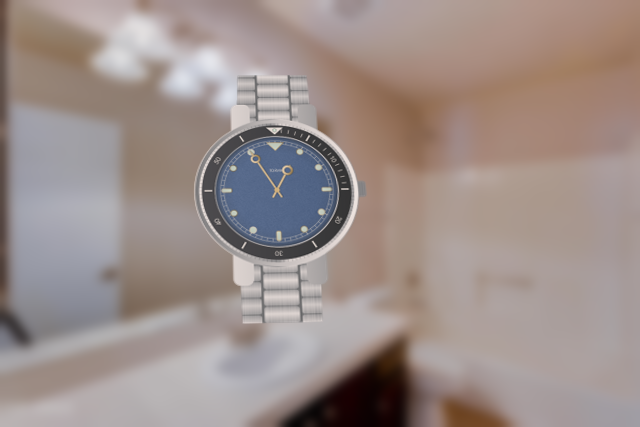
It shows 12h55
